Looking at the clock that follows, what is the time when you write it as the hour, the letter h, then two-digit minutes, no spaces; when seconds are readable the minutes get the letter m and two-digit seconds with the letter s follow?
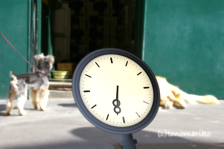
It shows 6h32
